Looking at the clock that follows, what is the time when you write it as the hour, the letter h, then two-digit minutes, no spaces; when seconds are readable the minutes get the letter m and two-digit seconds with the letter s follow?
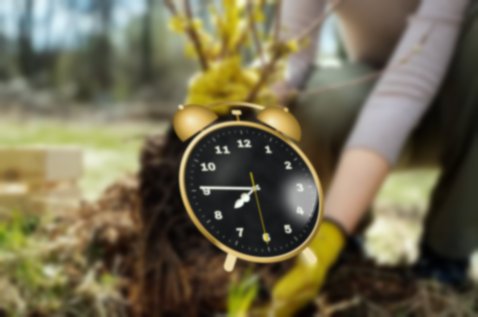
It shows 7h45m30s
